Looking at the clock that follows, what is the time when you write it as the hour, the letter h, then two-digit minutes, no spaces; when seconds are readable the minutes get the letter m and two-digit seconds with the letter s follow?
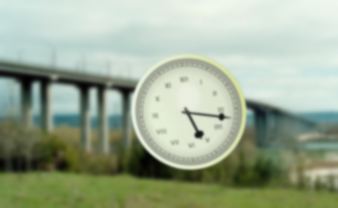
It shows 5h17
